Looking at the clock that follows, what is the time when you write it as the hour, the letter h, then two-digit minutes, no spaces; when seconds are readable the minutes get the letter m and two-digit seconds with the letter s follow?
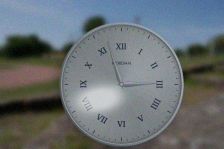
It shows 2h57
